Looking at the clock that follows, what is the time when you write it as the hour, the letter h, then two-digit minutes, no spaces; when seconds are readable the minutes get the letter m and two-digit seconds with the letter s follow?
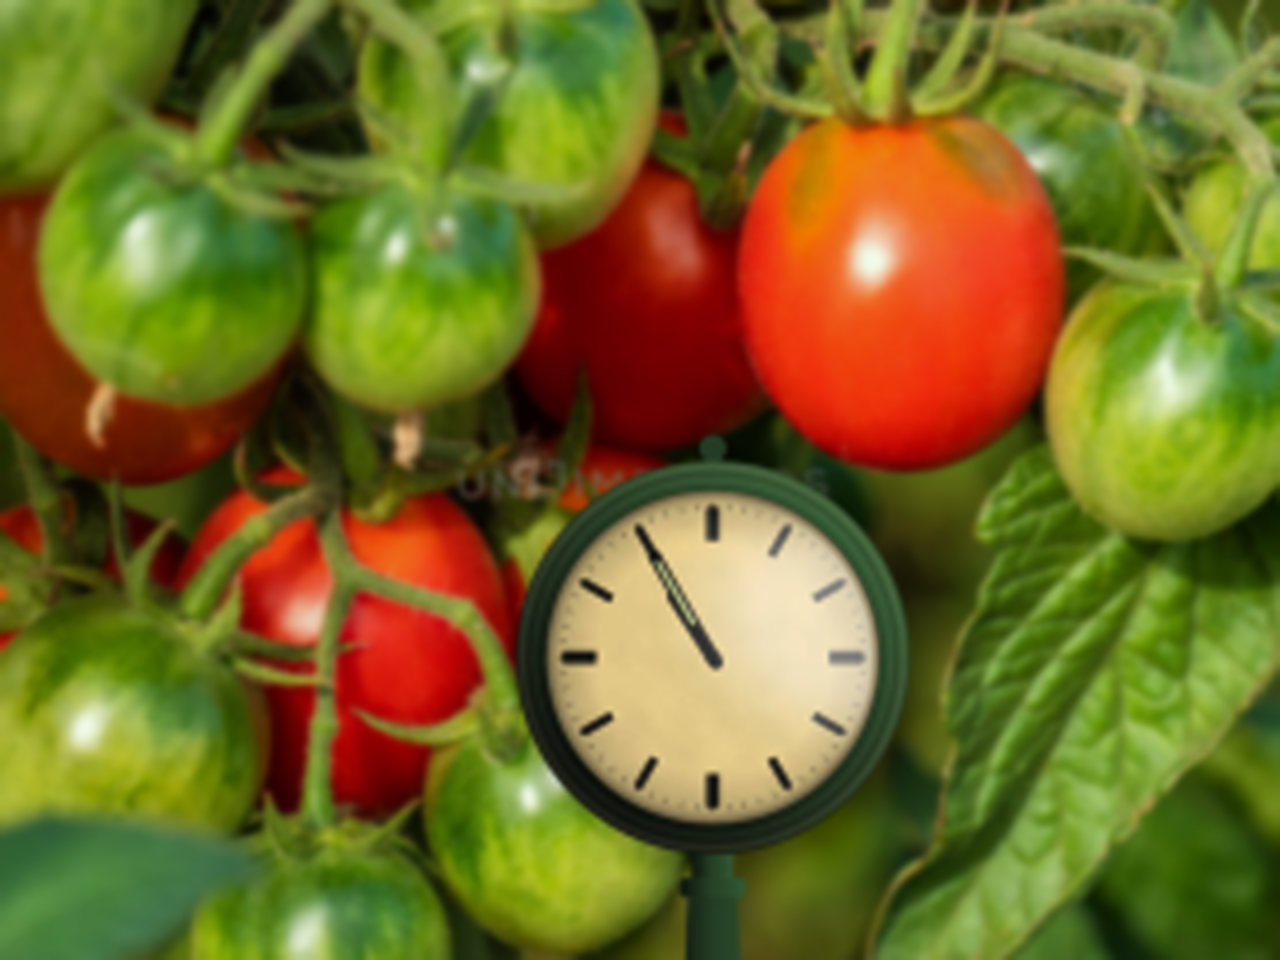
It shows 10h55
